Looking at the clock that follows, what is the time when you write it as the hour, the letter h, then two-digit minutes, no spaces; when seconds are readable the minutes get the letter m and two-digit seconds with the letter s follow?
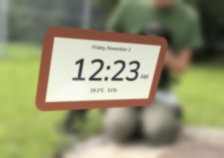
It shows 12h23
